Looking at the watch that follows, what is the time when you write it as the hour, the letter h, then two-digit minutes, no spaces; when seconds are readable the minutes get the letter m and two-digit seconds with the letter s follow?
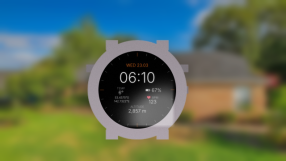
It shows 6h10
